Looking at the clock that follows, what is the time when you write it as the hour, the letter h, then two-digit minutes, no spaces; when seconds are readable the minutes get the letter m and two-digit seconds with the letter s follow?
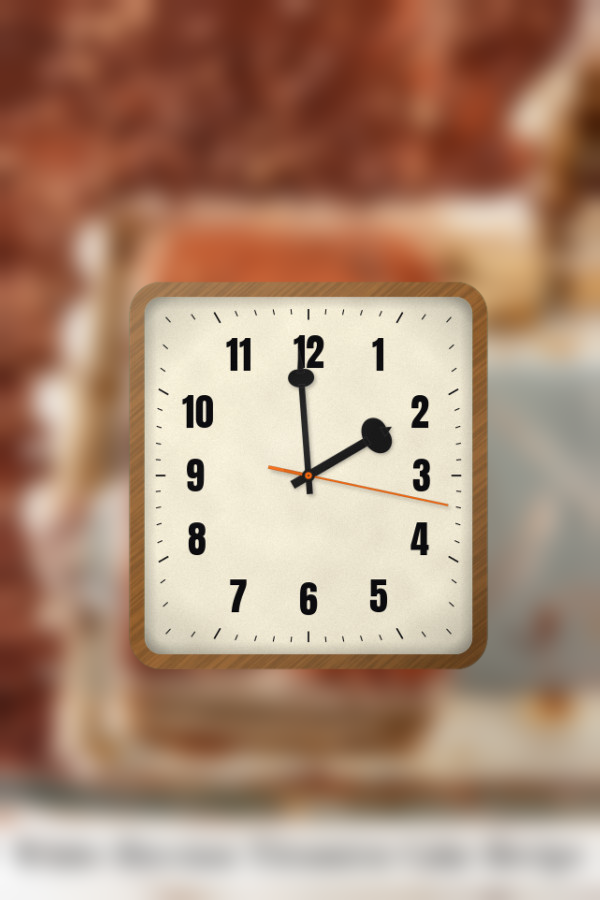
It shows 1h59m17s
